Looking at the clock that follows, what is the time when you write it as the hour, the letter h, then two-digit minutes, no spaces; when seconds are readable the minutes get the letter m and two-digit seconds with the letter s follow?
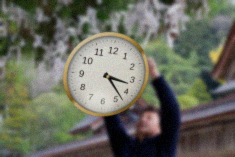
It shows 3h23
